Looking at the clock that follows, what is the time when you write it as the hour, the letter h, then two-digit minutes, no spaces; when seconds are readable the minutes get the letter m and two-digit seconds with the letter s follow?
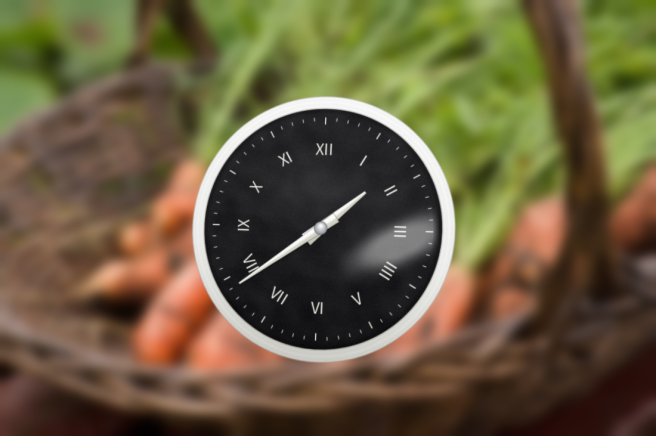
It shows 1h39
